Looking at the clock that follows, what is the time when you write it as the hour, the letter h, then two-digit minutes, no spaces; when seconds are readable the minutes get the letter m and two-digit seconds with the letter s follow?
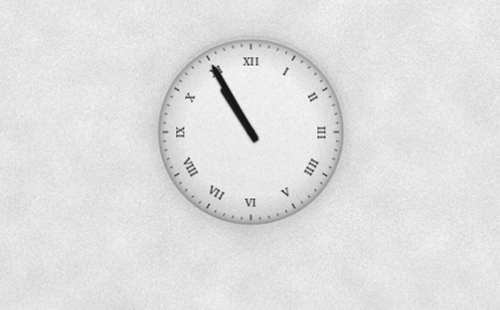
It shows 10h55
